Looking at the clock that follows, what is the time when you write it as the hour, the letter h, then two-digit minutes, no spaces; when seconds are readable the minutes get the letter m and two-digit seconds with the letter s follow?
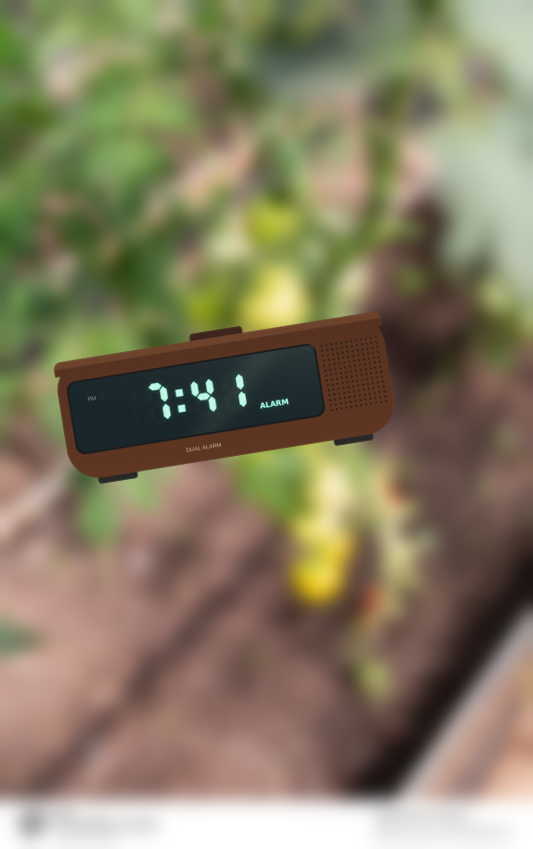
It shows 7h41
